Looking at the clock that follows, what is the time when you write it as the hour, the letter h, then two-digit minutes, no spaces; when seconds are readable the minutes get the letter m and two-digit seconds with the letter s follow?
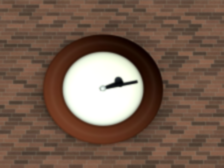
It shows 2h13
